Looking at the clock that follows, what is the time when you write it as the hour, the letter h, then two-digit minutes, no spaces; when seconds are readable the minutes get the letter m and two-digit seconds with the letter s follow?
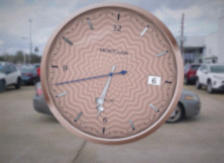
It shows 6h31m42s
